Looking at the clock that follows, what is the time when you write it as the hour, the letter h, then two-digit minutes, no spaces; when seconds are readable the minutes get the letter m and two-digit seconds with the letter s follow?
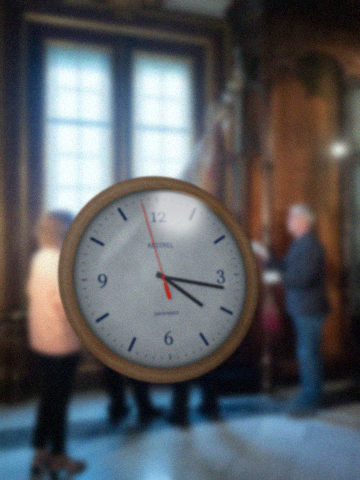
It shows 4h16m58s
